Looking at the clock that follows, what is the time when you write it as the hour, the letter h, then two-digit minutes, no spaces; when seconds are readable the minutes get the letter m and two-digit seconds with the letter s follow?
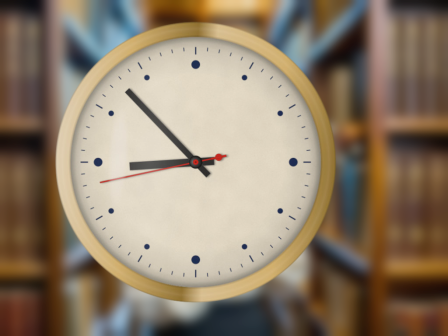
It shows 8h52m43s
